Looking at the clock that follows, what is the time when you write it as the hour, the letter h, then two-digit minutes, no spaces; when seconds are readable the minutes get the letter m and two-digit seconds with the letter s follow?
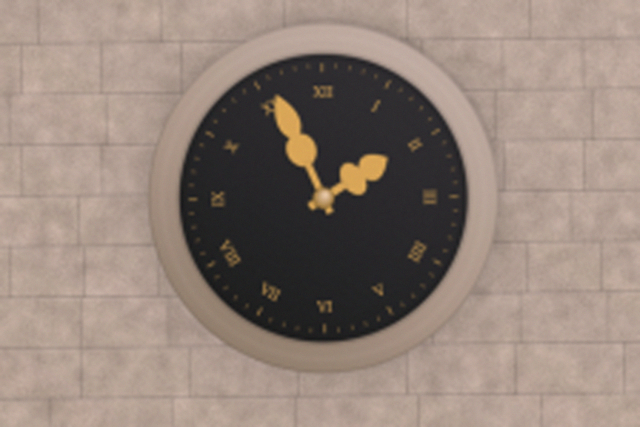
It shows 1h56
